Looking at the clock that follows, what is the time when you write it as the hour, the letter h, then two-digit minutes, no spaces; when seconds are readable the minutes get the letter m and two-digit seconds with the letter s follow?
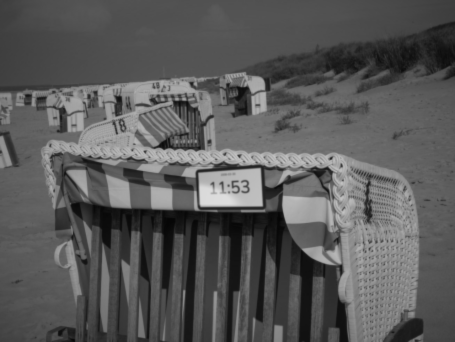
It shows 11h53
